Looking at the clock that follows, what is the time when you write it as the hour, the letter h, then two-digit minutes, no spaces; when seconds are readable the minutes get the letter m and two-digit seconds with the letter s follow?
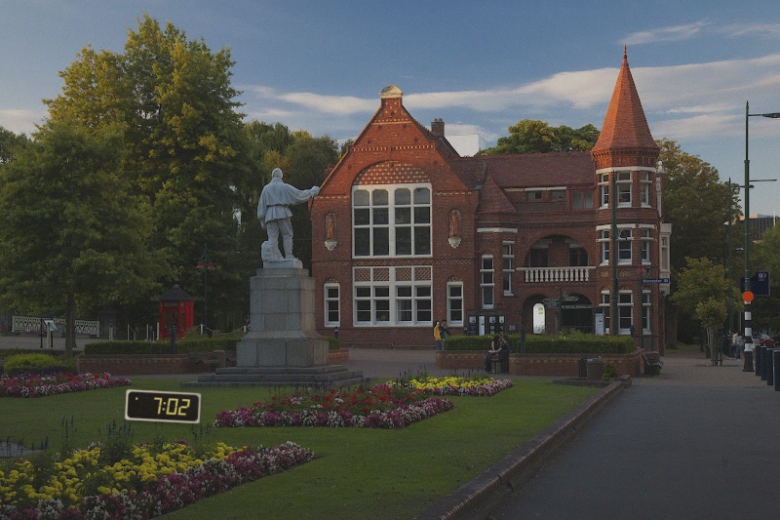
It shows 7h02
